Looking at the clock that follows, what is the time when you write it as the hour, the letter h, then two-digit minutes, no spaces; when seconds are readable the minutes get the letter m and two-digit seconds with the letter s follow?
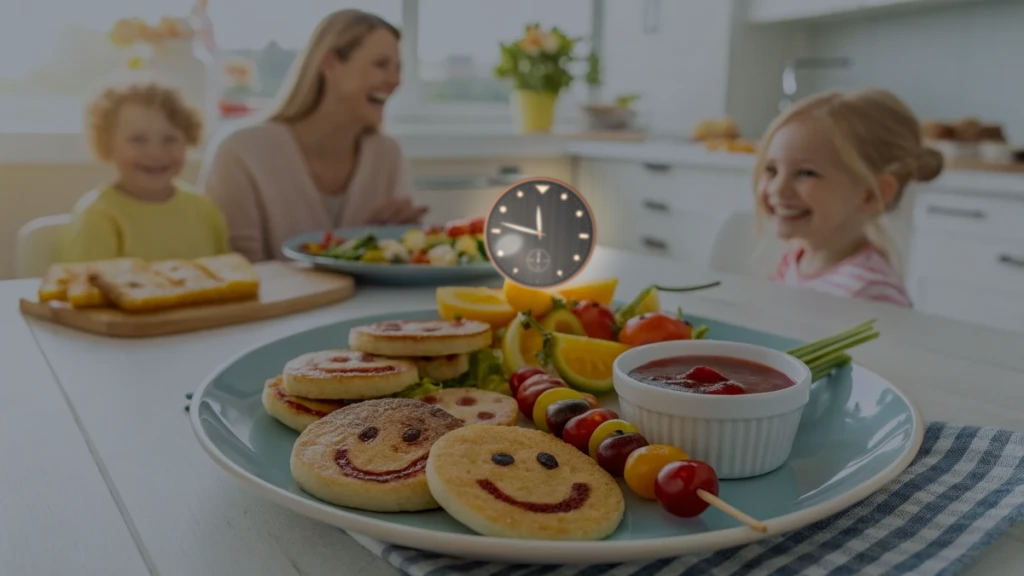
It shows 11h47
